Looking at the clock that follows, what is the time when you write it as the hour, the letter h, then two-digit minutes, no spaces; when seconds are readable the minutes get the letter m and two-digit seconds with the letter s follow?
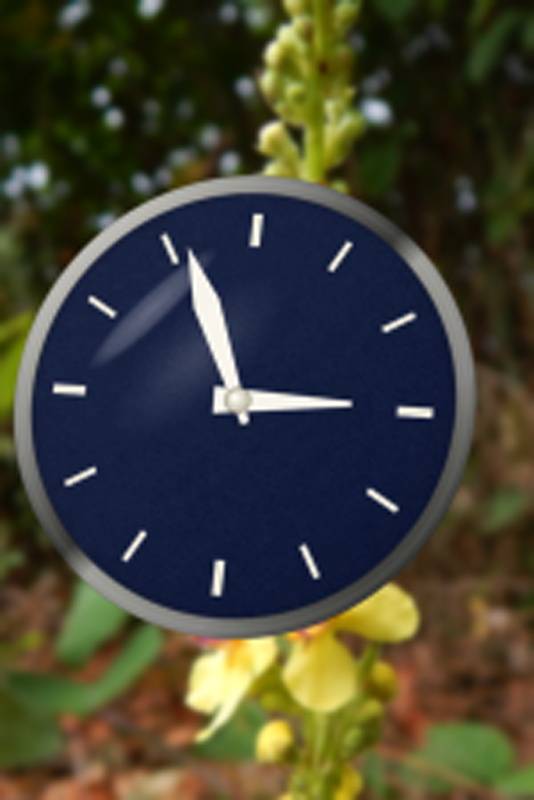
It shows 2h56
